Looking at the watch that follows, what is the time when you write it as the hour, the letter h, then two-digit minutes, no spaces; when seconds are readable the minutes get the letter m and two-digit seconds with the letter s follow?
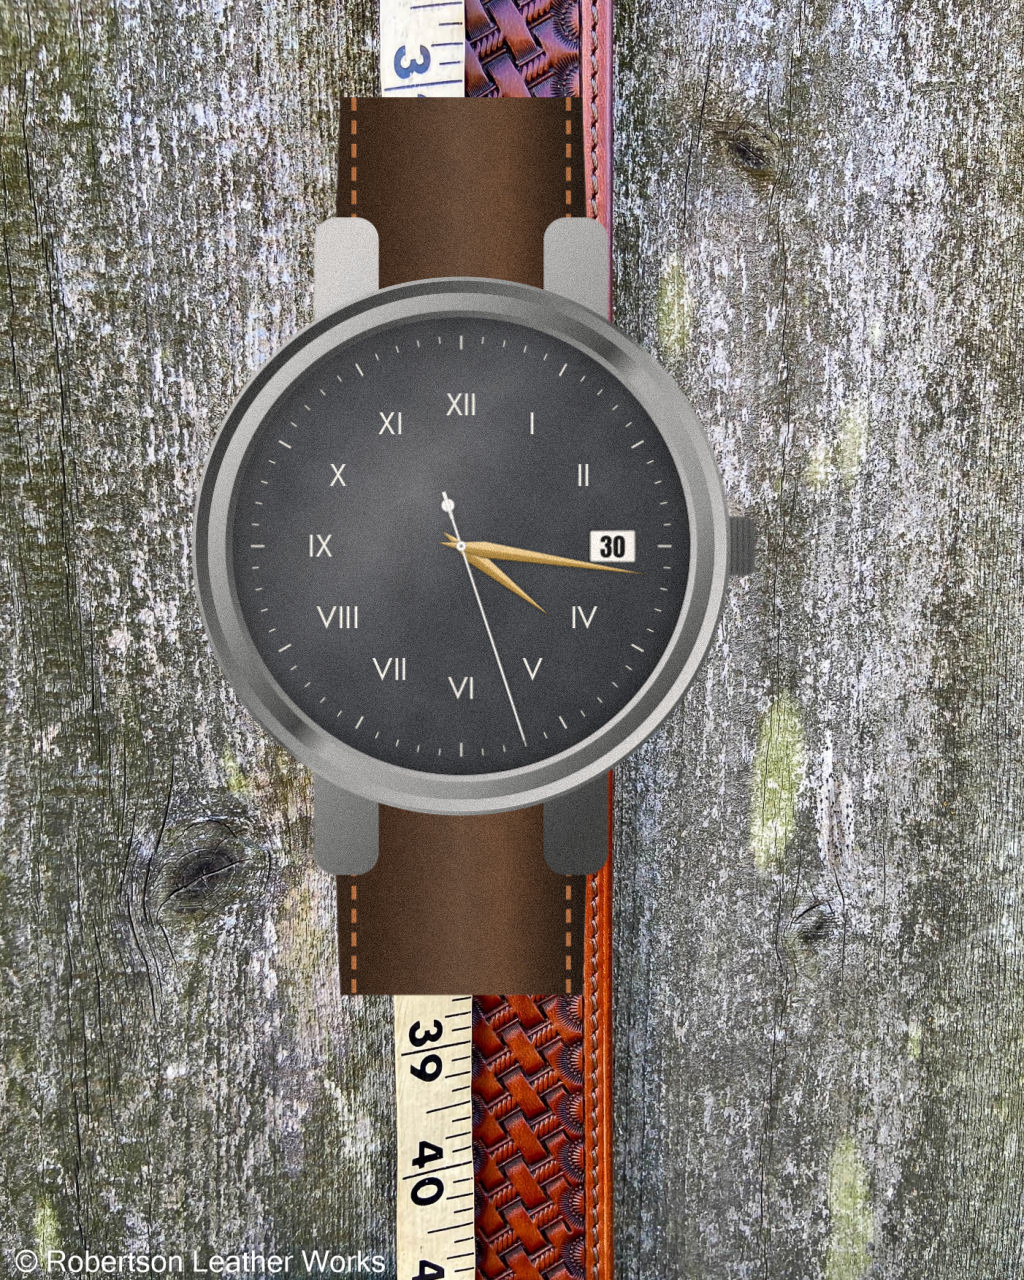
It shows 4h16m27s
